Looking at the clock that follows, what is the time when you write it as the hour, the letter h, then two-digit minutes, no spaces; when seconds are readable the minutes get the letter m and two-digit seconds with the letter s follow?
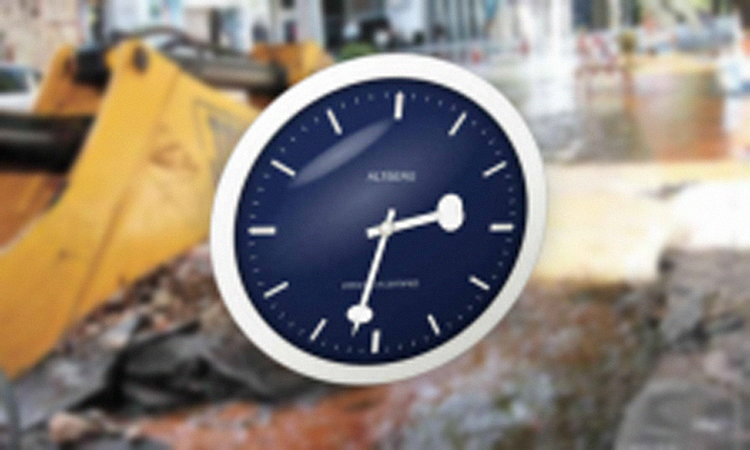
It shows 2h32
